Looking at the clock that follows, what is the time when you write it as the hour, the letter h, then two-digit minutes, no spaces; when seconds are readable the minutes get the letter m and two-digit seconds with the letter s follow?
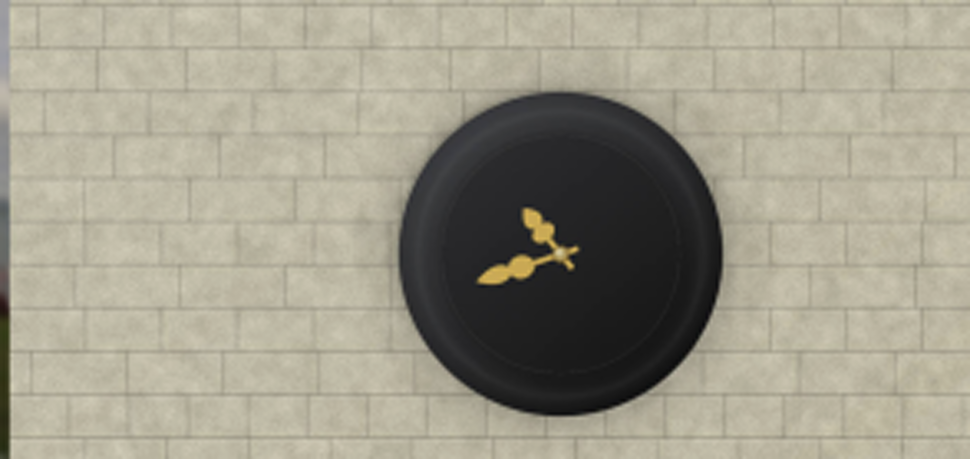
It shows 10h42
